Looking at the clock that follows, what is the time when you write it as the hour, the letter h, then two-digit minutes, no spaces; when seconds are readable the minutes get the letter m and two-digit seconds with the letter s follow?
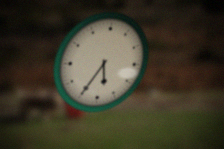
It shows 5h35
